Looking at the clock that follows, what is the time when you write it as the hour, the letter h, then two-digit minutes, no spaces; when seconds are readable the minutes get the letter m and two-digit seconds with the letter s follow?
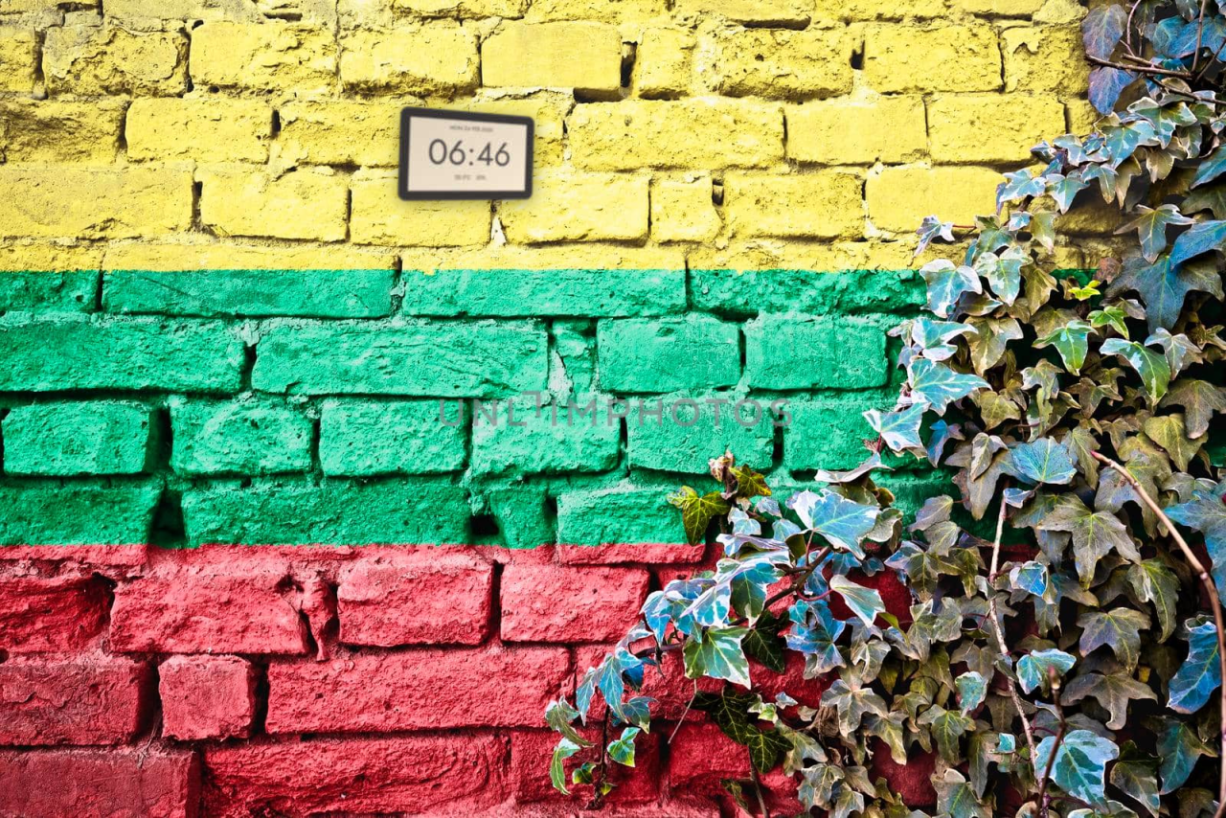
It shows 6h46
